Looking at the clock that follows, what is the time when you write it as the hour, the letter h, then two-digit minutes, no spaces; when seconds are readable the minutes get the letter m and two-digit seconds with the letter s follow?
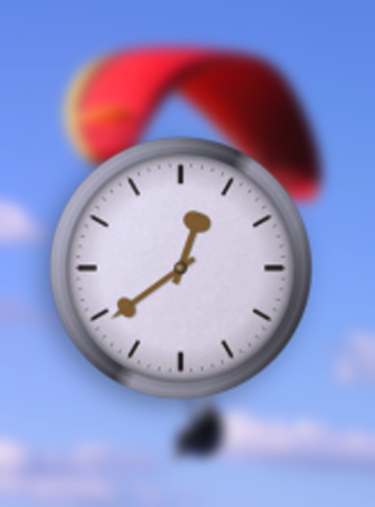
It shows 12h39
